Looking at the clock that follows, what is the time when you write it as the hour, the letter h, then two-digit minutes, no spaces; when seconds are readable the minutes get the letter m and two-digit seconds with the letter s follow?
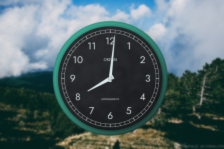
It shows 8h01
